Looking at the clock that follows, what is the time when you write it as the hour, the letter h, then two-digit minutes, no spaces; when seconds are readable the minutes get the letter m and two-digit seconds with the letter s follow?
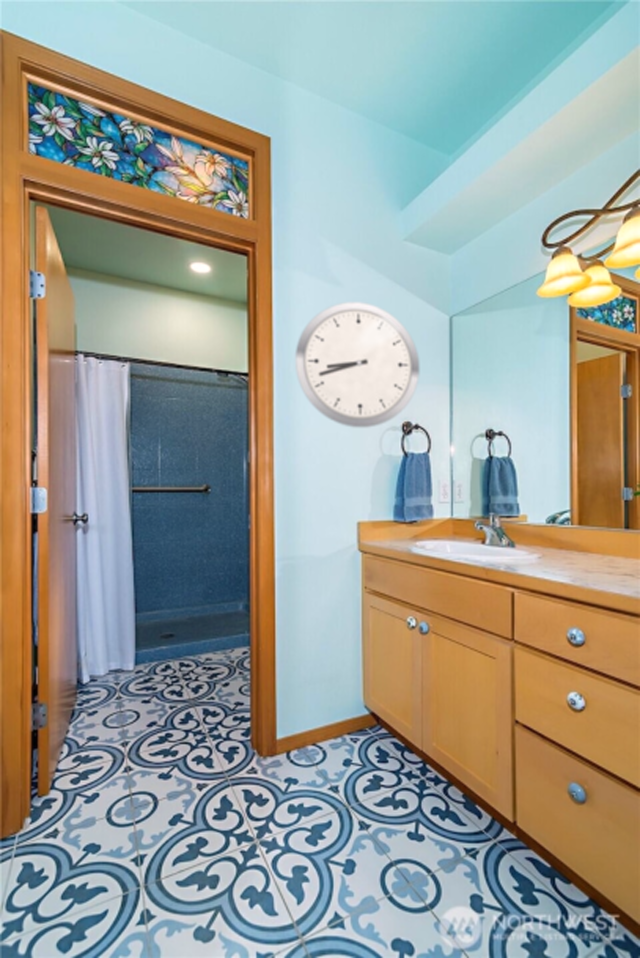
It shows 8h42
